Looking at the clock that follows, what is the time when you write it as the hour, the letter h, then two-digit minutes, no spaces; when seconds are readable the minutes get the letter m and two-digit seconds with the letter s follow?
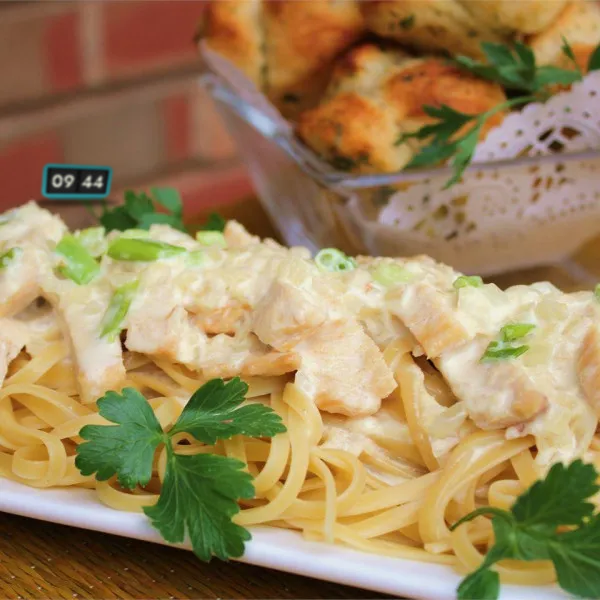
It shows 9h44
